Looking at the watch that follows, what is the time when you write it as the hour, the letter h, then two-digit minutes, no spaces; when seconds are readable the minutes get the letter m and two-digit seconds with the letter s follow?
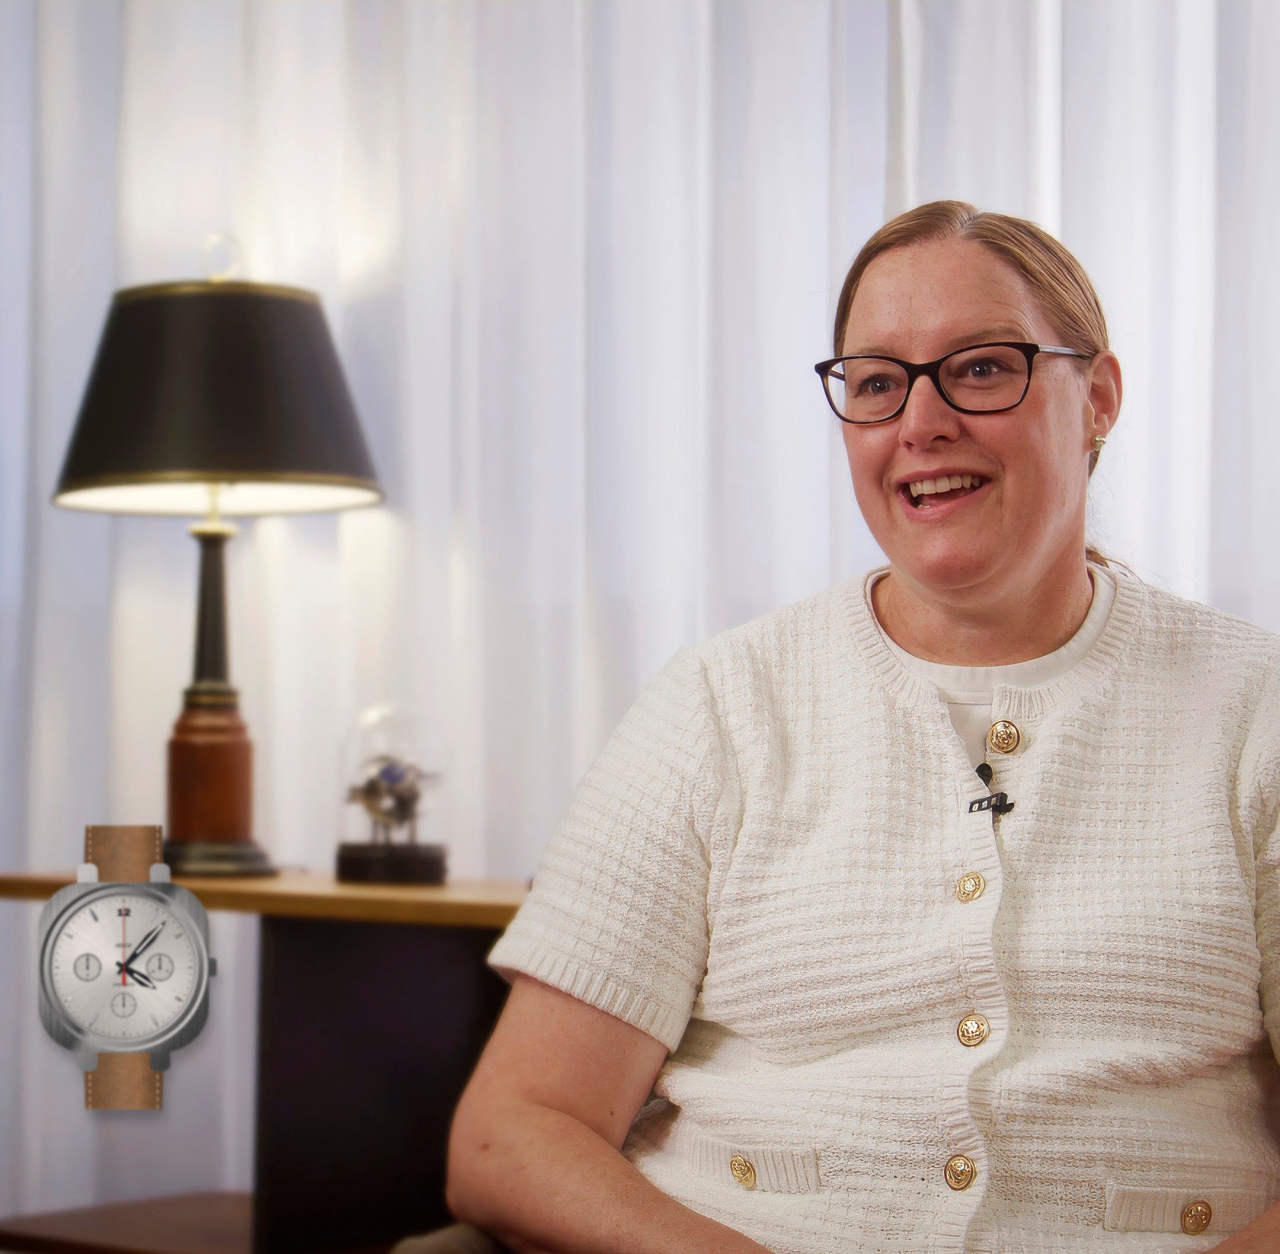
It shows 4h07
